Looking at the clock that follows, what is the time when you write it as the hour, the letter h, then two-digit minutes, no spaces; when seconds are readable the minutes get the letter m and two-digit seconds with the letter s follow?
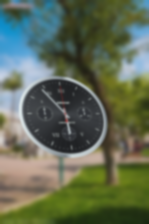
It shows 5h54
